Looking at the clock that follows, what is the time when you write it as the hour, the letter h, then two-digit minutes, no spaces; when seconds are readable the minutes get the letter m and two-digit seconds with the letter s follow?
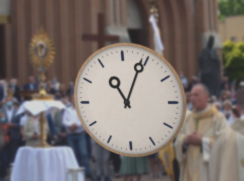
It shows 11h04
